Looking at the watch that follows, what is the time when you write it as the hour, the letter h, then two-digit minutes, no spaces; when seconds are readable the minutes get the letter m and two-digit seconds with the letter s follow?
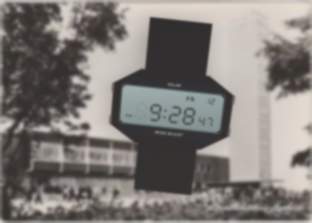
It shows 9h28
